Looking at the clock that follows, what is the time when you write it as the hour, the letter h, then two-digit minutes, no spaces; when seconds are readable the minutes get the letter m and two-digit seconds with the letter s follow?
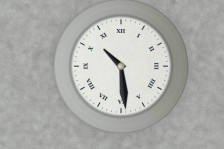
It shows 10h29
